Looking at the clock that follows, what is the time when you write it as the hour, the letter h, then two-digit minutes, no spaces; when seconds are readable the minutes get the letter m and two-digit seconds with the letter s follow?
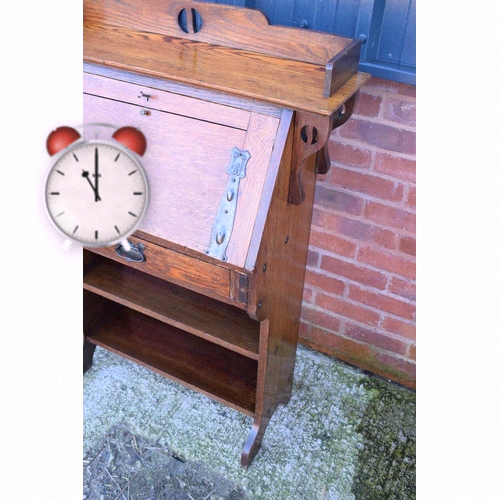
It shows 11h00
